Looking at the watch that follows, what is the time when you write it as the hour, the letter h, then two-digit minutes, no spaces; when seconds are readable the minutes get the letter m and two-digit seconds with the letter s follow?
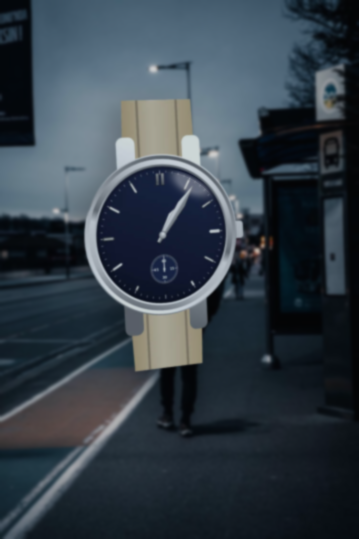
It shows 1h06
